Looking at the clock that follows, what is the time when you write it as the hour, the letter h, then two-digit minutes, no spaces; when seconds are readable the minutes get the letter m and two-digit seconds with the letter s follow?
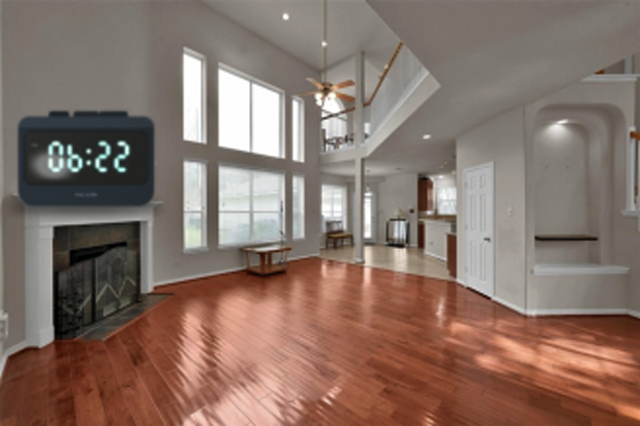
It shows 6h22
